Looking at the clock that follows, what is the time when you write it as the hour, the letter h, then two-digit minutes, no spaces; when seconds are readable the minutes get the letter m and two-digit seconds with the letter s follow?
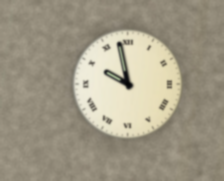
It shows 9h58
